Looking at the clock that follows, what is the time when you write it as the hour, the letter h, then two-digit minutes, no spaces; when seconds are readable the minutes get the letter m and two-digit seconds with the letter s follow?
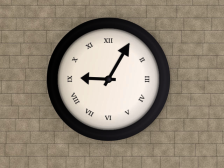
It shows 9h05
